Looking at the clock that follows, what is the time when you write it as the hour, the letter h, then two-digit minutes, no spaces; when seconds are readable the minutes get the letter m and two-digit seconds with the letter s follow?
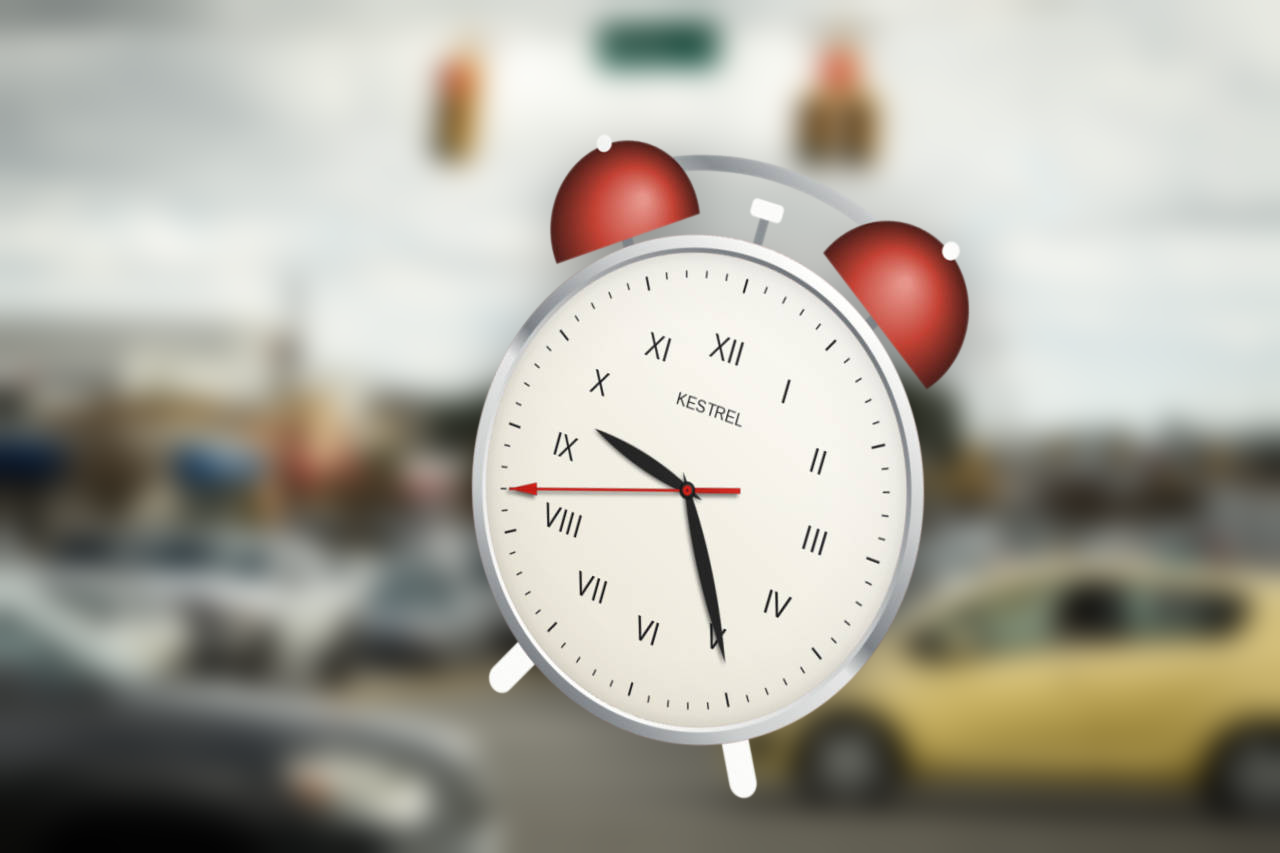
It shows 9h24m42s
